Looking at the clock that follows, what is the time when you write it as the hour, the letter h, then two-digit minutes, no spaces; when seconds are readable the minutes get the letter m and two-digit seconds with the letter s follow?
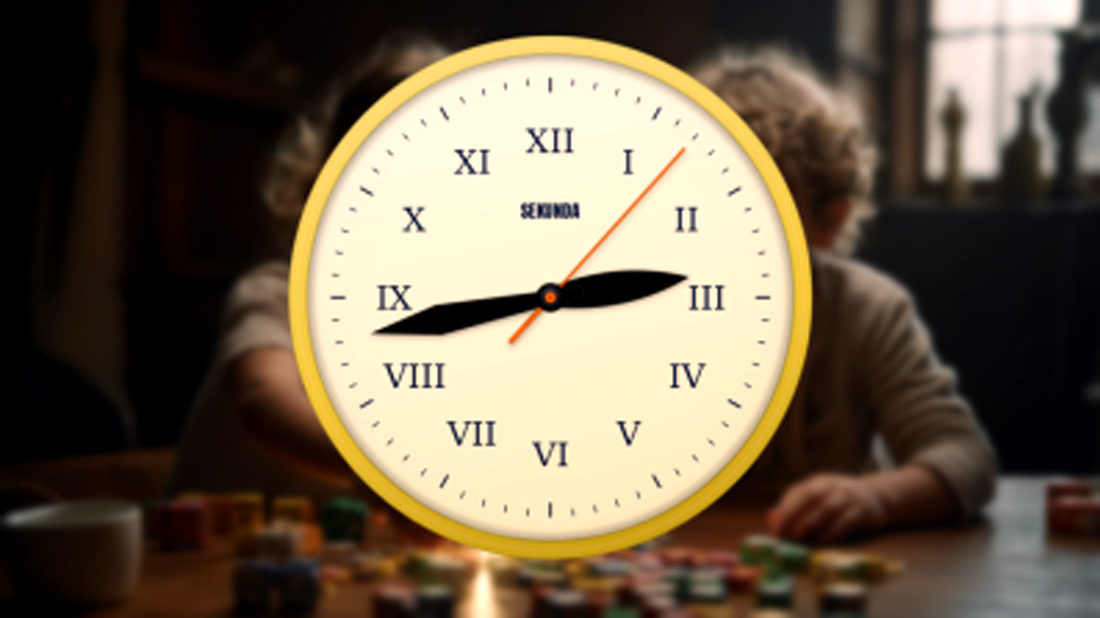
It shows 2h43m07s
